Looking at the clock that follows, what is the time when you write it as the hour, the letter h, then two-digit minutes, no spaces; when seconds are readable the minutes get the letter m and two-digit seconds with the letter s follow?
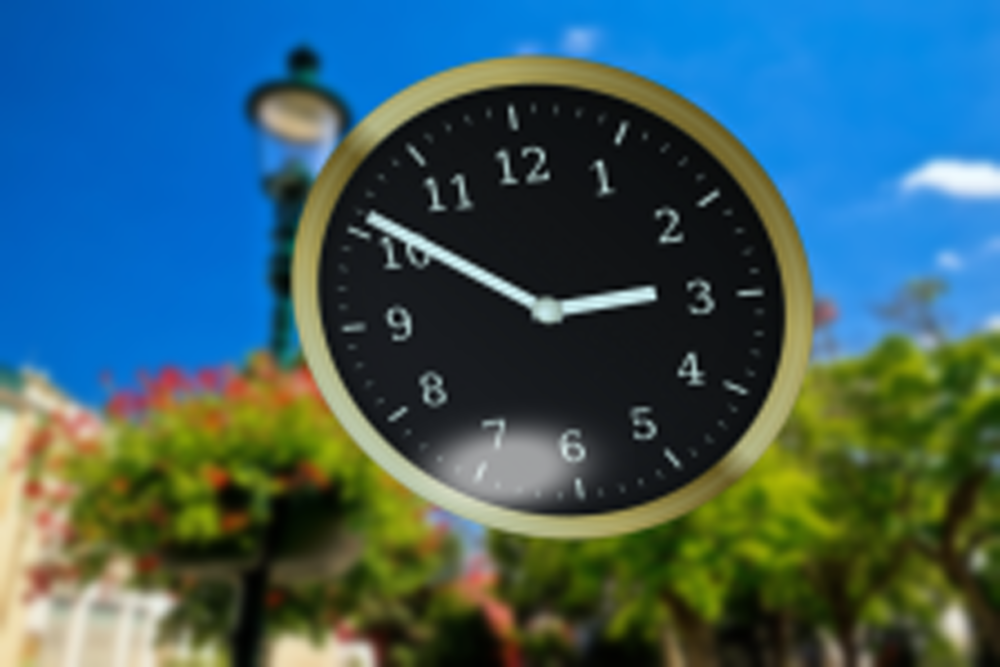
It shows 2h51
